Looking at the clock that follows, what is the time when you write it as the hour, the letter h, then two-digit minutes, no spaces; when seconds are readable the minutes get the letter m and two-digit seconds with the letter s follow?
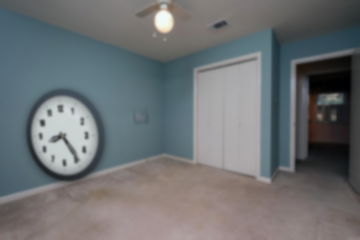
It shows 8h24
